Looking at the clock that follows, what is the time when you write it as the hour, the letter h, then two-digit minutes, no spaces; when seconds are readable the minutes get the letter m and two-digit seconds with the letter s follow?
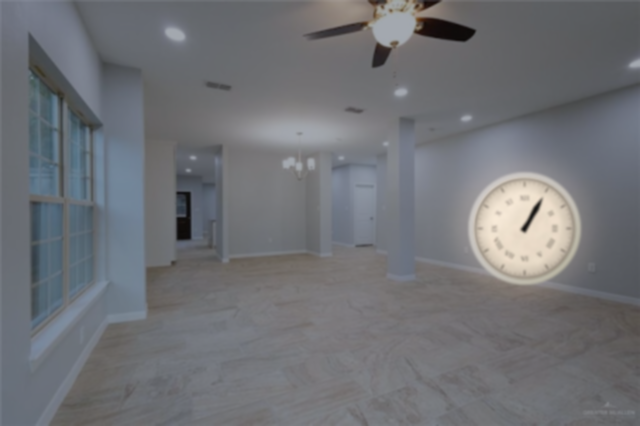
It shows 1h05
